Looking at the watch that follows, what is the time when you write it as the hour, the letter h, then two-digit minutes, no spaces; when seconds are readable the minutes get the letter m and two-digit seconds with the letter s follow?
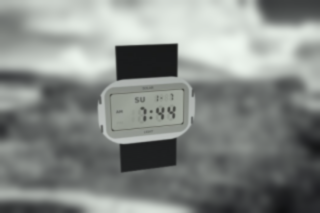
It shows 7h44
